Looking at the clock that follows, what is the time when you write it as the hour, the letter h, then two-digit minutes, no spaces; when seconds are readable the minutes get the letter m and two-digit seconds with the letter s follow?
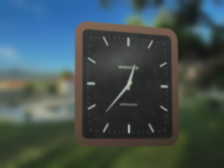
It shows 12h37
